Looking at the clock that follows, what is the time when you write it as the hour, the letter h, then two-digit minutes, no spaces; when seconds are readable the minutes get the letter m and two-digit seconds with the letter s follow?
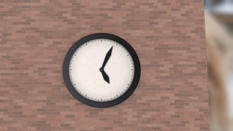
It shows 5h04
